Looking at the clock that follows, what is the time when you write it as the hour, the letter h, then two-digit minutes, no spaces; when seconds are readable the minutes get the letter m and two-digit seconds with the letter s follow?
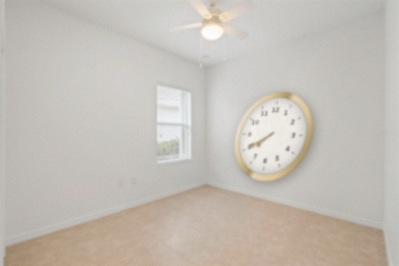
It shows 7h40
